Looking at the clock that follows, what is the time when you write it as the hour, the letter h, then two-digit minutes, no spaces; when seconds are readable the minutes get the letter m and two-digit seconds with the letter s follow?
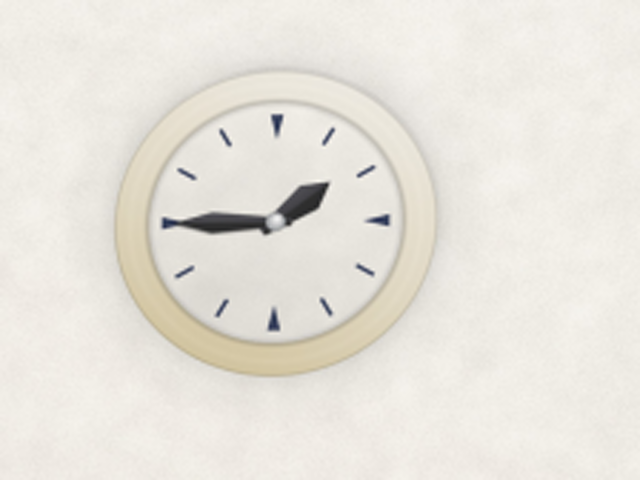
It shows 1h45
